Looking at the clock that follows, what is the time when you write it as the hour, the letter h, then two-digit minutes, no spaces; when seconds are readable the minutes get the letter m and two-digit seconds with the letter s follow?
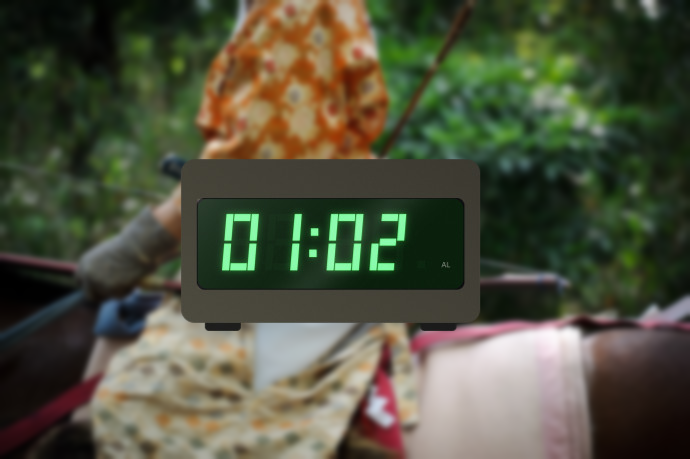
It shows 1h02
